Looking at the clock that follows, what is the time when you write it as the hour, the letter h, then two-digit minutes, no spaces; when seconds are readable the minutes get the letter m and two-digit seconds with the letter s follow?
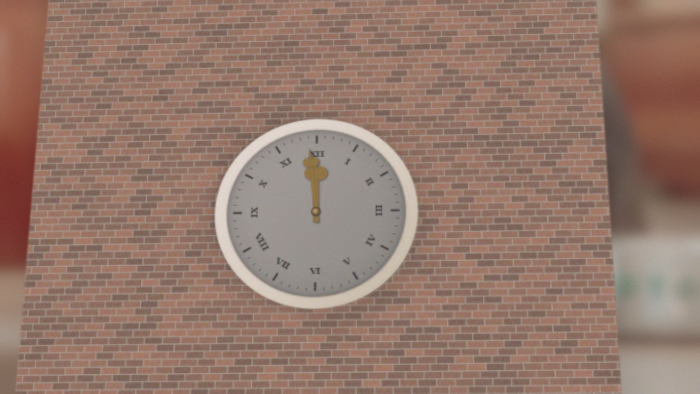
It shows 11h59
